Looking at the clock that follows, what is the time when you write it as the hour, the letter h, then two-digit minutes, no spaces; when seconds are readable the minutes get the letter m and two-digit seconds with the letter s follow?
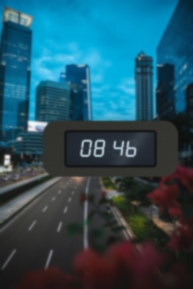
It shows 8h46
